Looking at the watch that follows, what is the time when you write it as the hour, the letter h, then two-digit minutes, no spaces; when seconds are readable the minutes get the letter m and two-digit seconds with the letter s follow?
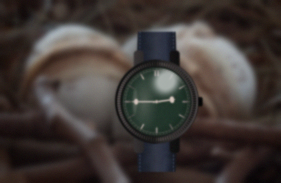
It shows 2h45
